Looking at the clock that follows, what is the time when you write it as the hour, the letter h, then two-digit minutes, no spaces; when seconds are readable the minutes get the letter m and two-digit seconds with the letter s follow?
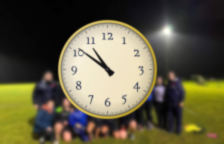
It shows 10h51
